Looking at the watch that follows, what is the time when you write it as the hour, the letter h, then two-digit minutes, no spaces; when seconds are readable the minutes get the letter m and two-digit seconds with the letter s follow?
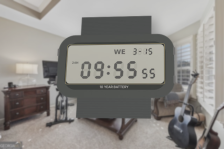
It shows 9h55m55s
